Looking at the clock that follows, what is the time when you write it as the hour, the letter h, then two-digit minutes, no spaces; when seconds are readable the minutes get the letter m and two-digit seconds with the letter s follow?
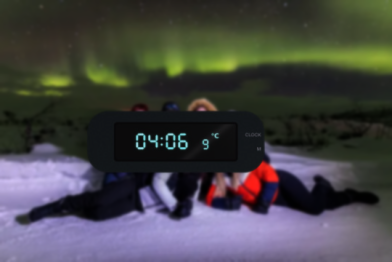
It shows 4h06
